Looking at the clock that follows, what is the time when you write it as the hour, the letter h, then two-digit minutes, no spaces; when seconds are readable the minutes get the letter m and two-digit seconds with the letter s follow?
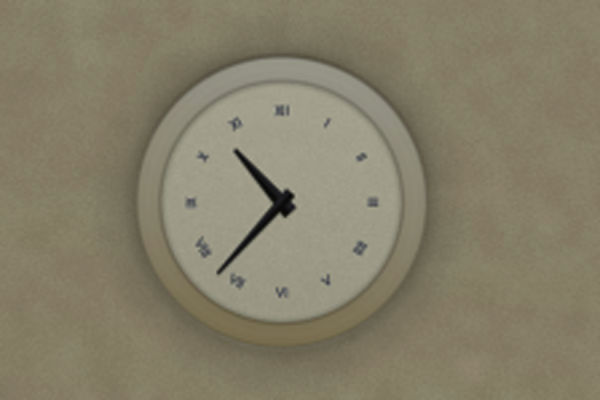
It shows 10h37
